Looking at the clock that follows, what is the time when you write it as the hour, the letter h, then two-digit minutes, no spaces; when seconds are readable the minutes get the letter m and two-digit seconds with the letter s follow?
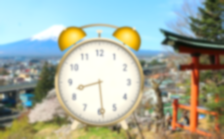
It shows 8h29
